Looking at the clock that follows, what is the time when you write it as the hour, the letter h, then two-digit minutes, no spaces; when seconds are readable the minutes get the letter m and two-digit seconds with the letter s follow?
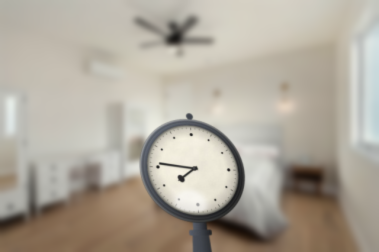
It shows 7h46
